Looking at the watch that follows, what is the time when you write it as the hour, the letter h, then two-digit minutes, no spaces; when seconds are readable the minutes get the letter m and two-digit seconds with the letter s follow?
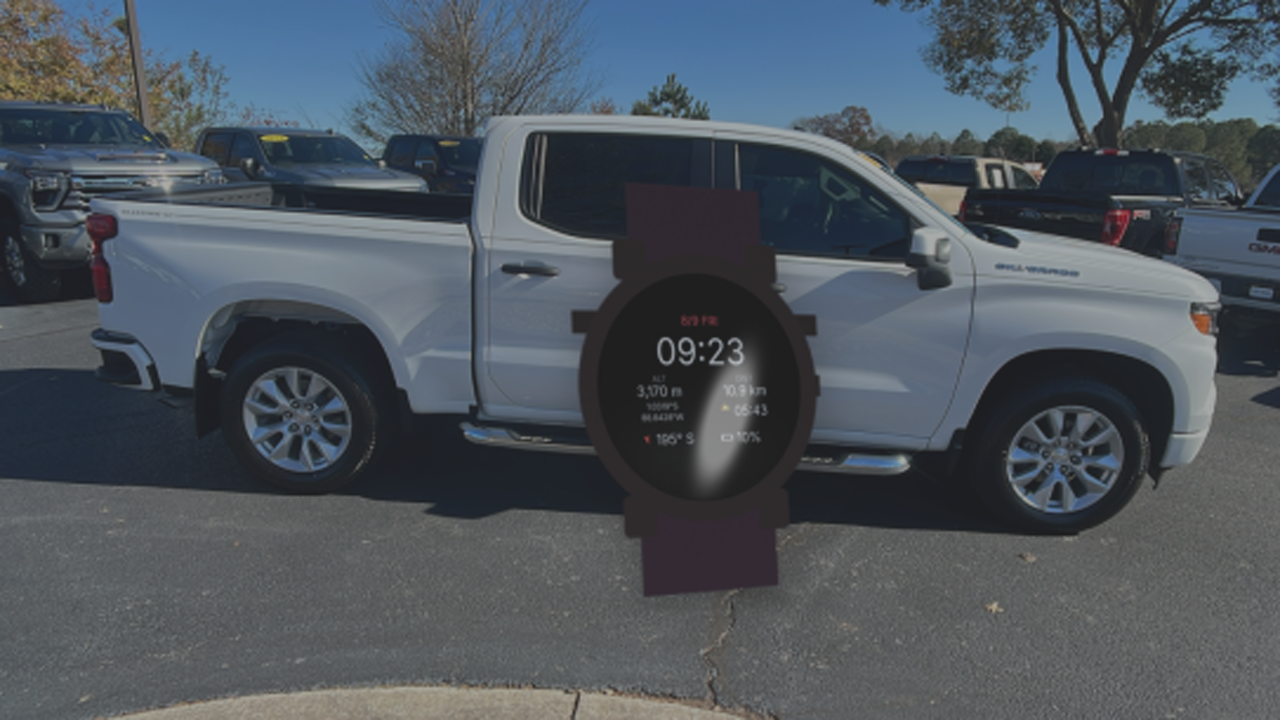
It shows 9h23
